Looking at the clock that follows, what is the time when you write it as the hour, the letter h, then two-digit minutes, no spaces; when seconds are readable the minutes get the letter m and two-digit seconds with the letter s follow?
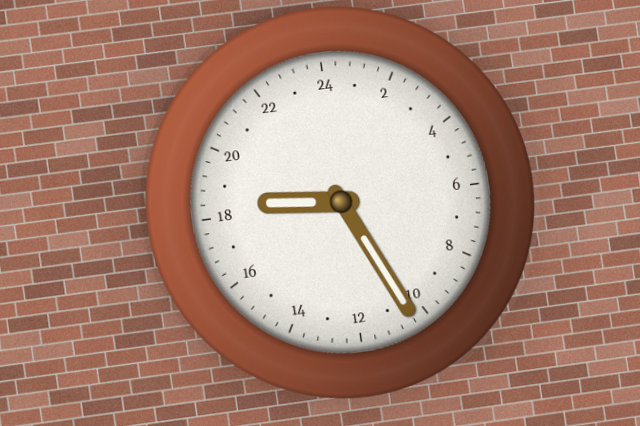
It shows 18h26
